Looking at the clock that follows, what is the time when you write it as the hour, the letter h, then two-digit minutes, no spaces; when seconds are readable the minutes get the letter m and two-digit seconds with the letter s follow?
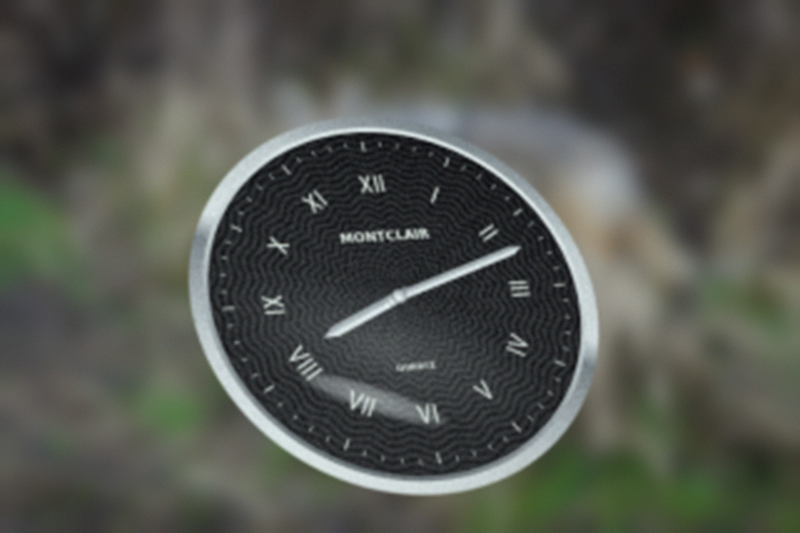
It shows 8h12
